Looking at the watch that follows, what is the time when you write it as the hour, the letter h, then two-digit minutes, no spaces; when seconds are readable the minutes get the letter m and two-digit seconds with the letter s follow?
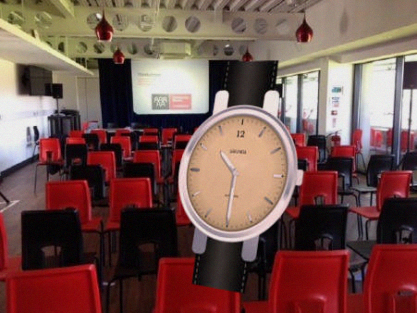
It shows 10h30
